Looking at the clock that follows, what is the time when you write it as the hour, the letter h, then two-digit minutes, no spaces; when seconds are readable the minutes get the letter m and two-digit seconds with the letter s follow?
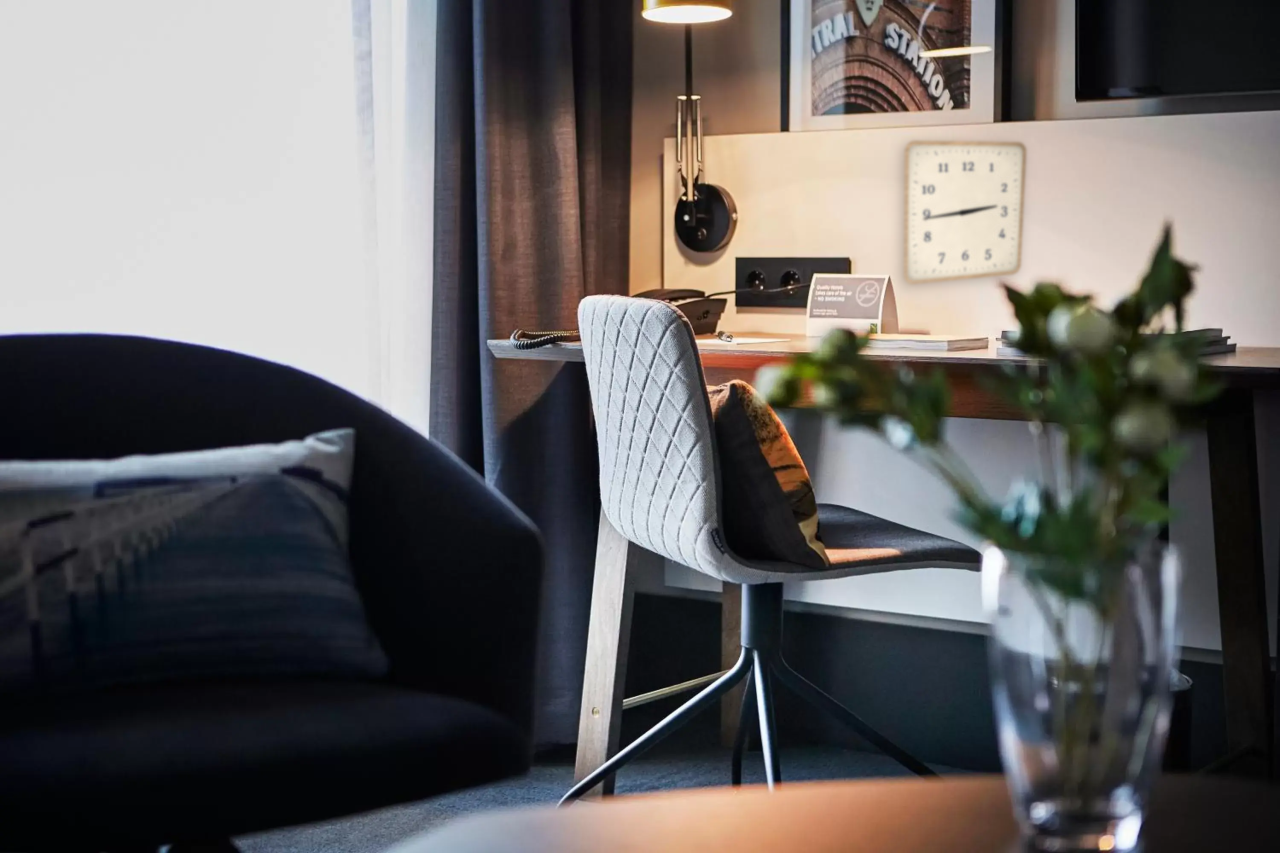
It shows 2h44
